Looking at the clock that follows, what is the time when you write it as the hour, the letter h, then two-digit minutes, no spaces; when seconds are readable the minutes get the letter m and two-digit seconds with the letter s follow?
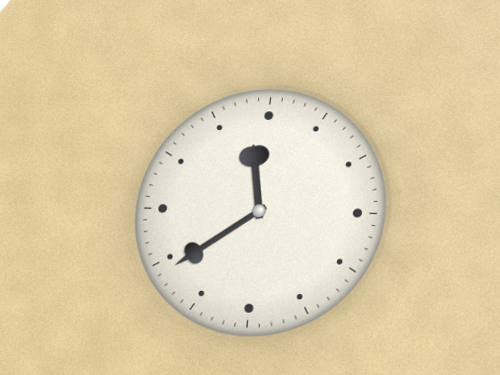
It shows 11h39
